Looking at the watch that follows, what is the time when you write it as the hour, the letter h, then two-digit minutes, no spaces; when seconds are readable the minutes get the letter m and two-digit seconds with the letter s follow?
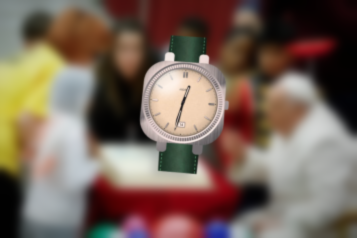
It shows 12h32
